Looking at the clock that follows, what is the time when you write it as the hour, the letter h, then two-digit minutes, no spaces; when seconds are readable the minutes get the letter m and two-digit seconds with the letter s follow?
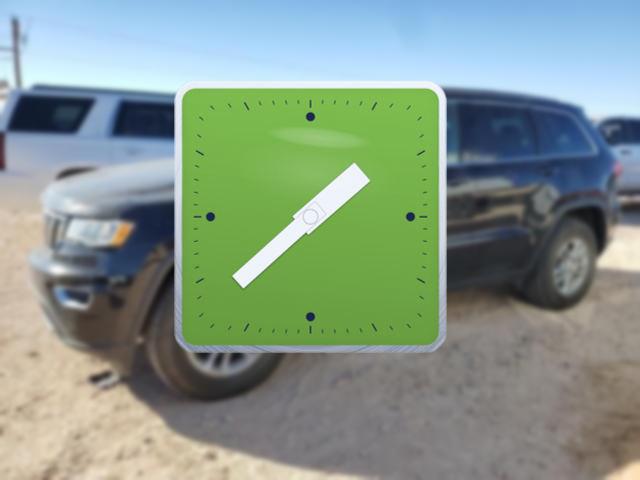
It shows 1h38
